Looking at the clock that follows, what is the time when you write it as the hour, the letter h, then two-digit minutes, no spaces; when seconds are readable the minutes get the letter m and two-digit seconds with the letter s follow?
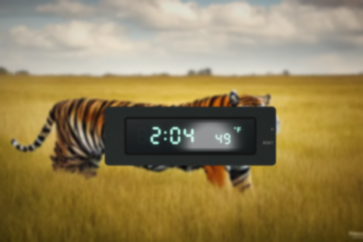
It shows 2h04
